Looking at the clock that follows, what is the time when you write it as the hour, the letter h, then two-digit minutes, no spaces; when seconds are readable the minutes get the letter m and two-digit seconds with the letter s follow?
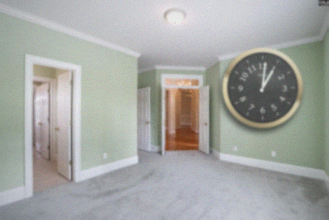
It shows 1h01
